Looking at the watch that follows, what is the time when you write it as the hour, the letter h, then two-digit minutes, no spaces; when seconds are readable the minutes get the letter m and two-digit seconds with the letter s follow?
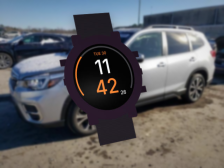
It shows 11h42
